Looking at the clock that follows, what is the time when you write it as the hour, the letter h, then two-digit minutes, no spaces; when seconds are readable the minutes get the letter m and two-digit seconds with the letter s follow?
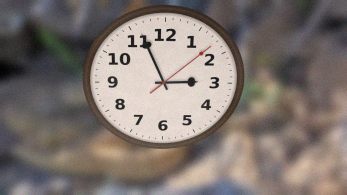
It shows 2h56m08s
